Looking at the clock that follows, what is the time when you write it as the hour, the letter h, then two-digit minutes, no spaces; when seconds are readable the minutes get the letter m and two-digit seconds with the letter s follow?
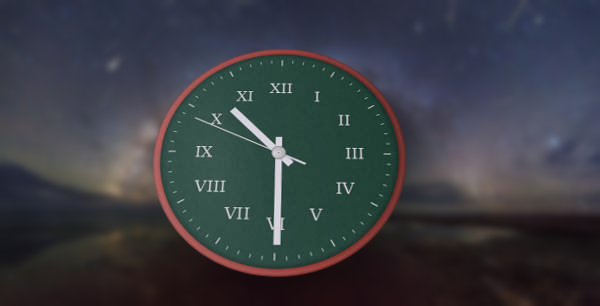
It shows 10h29m49s
